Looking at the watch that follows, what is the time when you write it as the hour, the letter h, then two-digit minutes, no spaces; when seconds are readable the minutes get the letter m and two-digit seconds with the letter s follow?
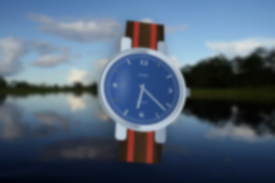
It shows 6h22
